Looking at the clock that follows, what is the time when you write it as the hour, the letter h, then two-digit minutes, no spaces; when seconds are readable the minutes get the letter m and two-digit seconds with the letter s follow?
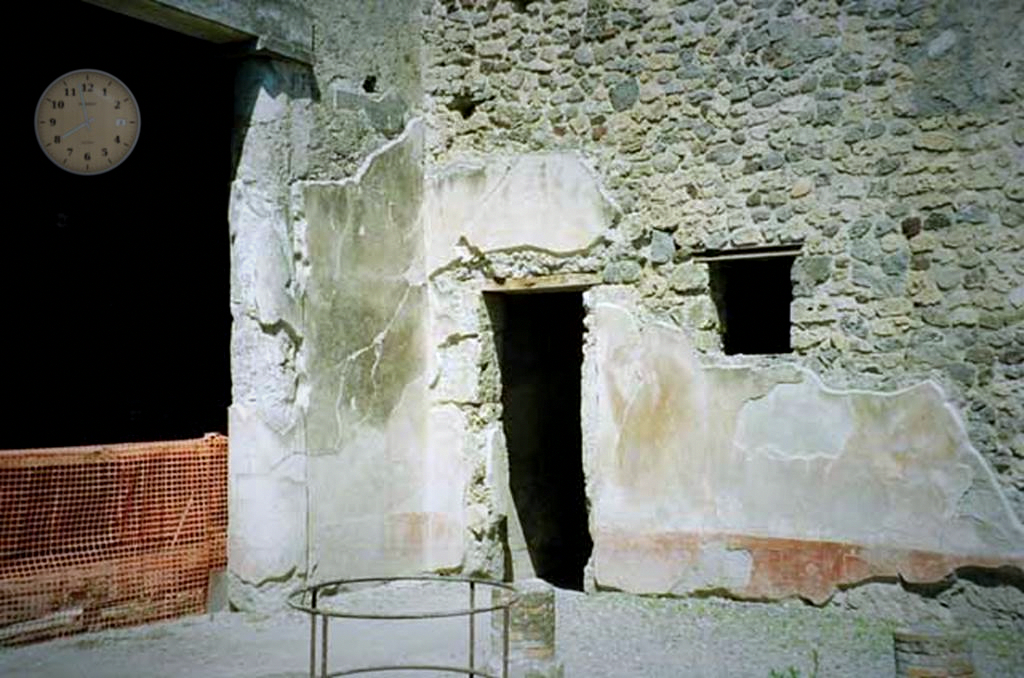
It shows 7h58
